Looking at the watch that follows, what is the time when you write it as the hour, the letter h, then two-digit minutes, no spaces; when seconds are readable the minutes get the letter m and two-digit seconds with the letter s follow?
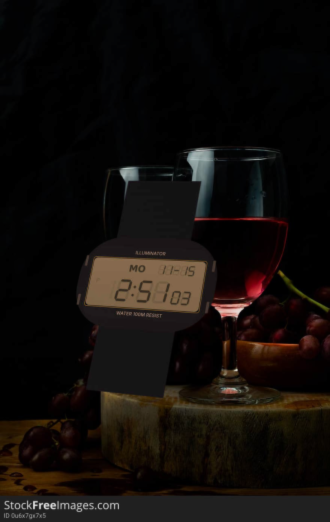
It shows 2h51m03s
